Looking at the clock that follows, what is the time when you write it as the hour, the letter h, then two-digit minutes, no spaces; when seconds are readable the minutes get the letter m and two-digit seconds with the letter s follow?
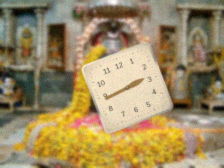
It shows 2h44
